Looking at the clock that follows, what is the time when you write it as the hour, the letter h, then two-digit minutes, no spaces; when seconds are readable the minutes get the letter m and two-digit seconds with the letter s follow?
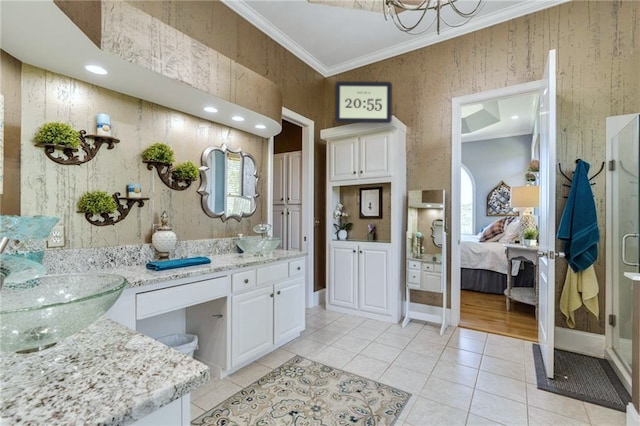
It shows 20h55
